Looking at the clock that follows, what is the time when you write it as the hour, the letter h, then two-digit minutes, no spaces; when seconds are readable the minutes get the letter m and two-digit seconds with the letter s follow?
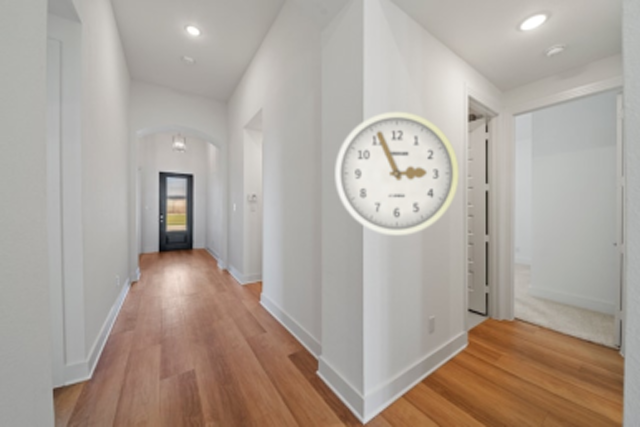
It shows 2h56
